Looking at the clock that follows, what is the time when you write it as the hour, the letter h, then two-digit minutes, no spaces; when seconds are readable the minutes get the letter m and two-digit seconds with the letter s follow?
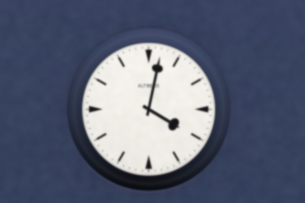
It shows 4h02
